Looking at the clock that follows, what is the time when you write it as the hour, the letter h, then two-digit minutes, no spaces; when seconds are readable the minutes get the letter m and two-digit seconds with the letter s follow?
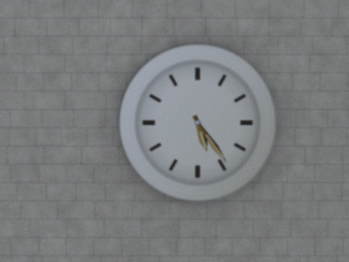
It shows 5h24
